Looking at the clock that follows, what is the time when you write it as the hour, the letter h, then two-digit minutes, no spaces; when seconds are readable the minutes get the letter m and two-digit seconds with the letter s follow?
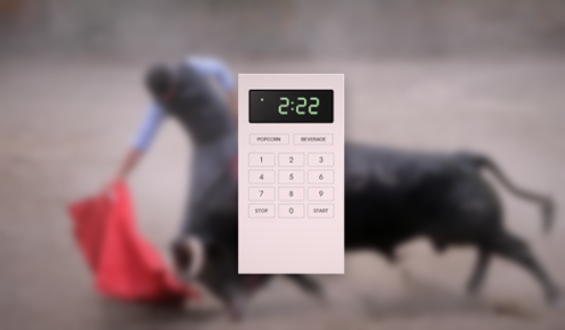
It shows 2h22
